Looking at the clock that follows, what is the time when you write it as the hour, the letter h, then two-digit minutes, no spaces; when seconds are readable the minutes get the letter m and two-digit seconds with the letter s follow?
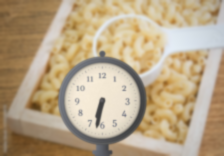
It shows 6h32
